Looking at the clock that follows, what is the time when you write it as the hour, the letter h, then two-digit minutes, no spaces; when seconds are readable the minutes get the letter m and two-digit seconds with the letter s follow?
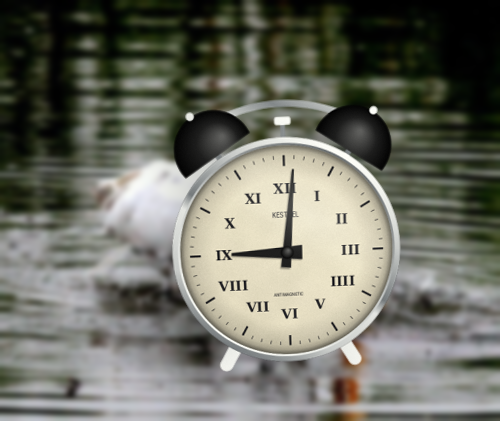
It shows 9h01
